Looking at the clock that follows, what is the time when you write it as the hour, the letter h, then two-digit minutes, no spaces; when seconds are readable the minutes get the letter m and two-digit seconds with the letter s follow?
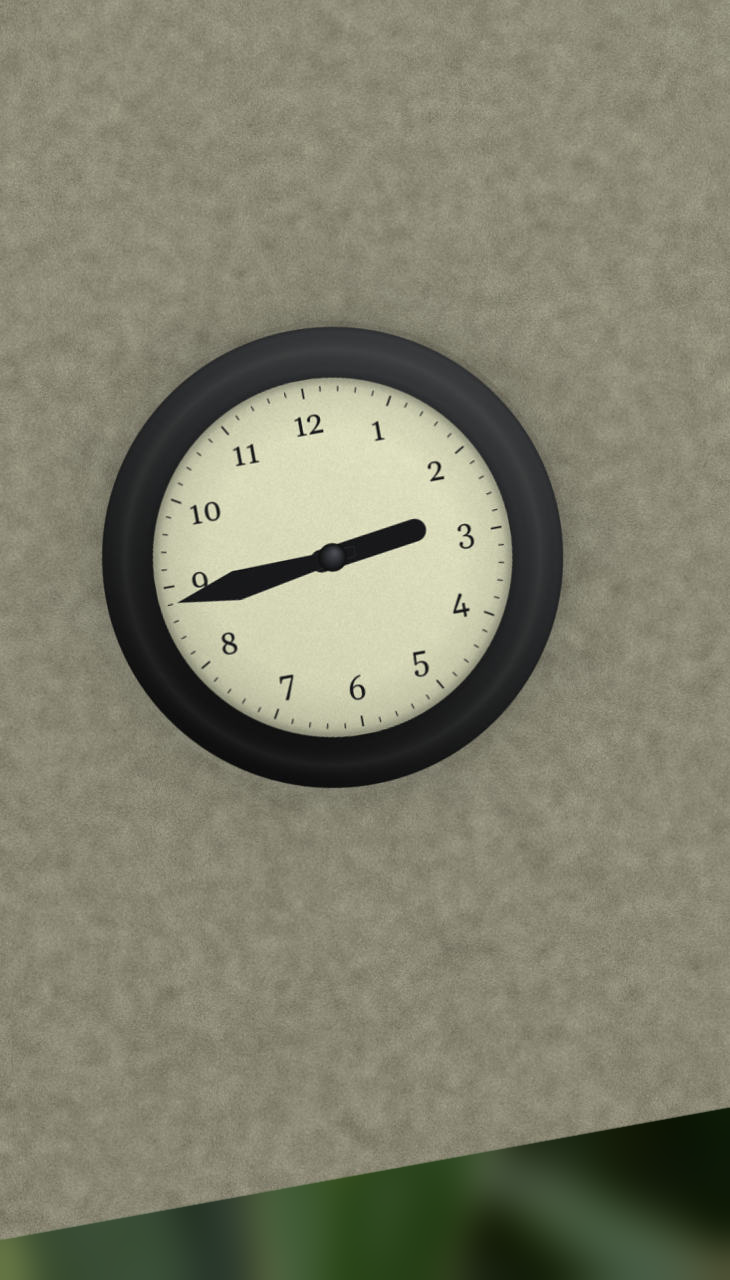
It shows 2h44
